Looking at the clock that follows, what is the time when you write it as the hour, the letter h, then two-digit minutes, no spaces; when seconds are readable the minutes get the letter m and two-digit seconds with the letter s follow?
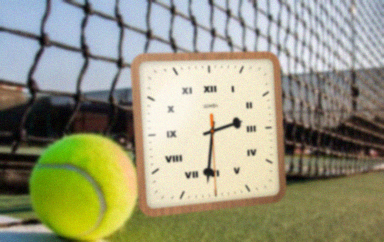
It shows 2h31m30s
